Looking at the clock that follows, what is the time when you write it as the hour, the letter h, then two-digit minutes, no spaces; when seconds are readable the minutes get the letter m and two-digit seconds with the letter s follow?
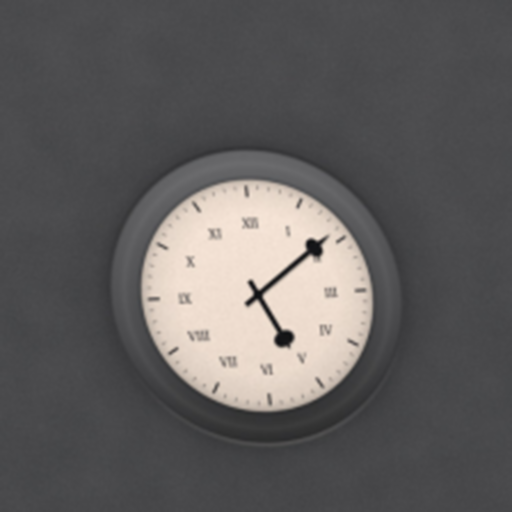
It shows 5h09
